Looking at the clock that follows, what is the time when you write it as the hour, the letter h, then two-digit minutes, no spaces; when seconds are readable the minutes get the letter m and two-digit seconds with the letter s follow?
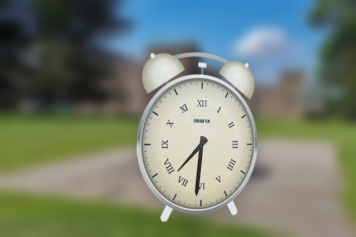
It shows 7h31
